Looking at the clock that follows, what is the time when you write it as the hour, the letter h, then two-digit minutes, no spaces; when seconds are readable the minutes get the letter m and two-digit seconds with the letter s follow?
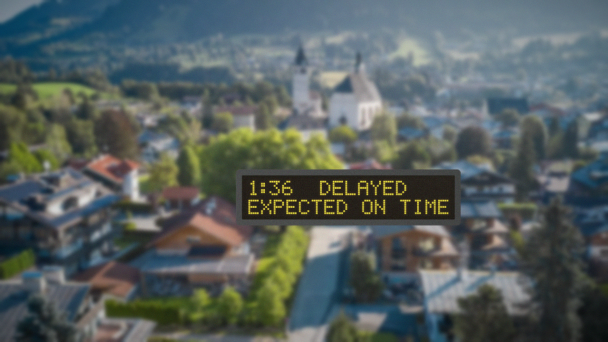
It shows 1h36
